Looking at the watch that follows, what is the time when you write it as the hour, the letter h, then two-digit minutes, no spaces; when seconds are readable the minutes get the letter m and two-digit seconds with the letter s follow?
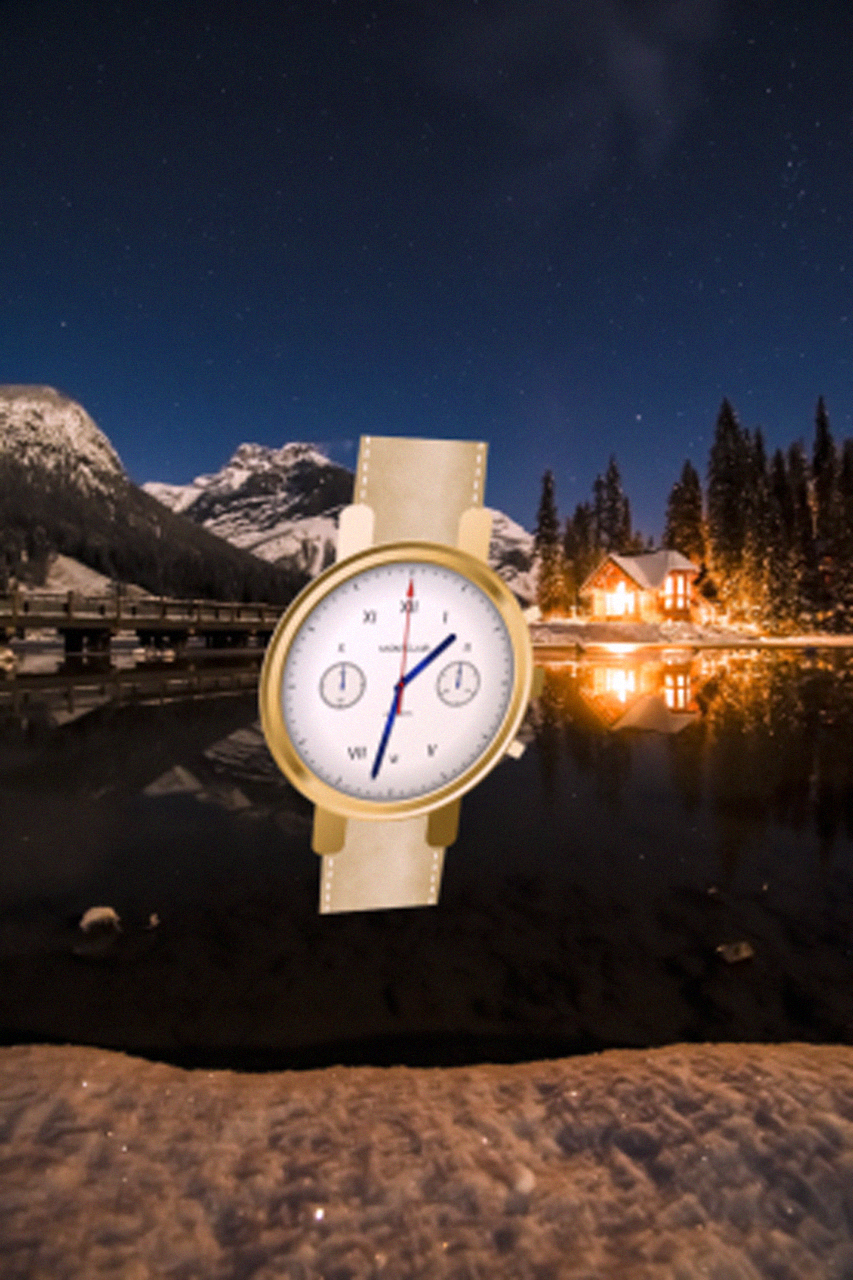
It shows 1h32
